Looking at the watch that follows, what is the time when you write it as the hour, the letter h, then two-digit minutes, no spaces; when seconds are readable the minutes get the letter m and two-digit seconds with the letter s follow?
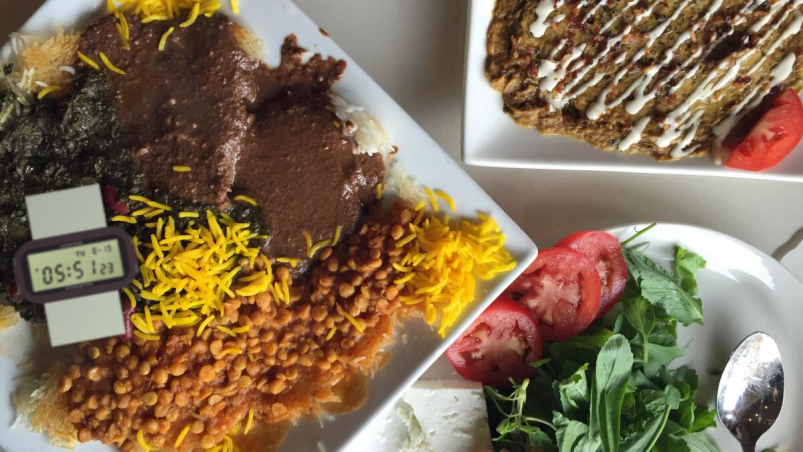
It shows 5h51m23s
